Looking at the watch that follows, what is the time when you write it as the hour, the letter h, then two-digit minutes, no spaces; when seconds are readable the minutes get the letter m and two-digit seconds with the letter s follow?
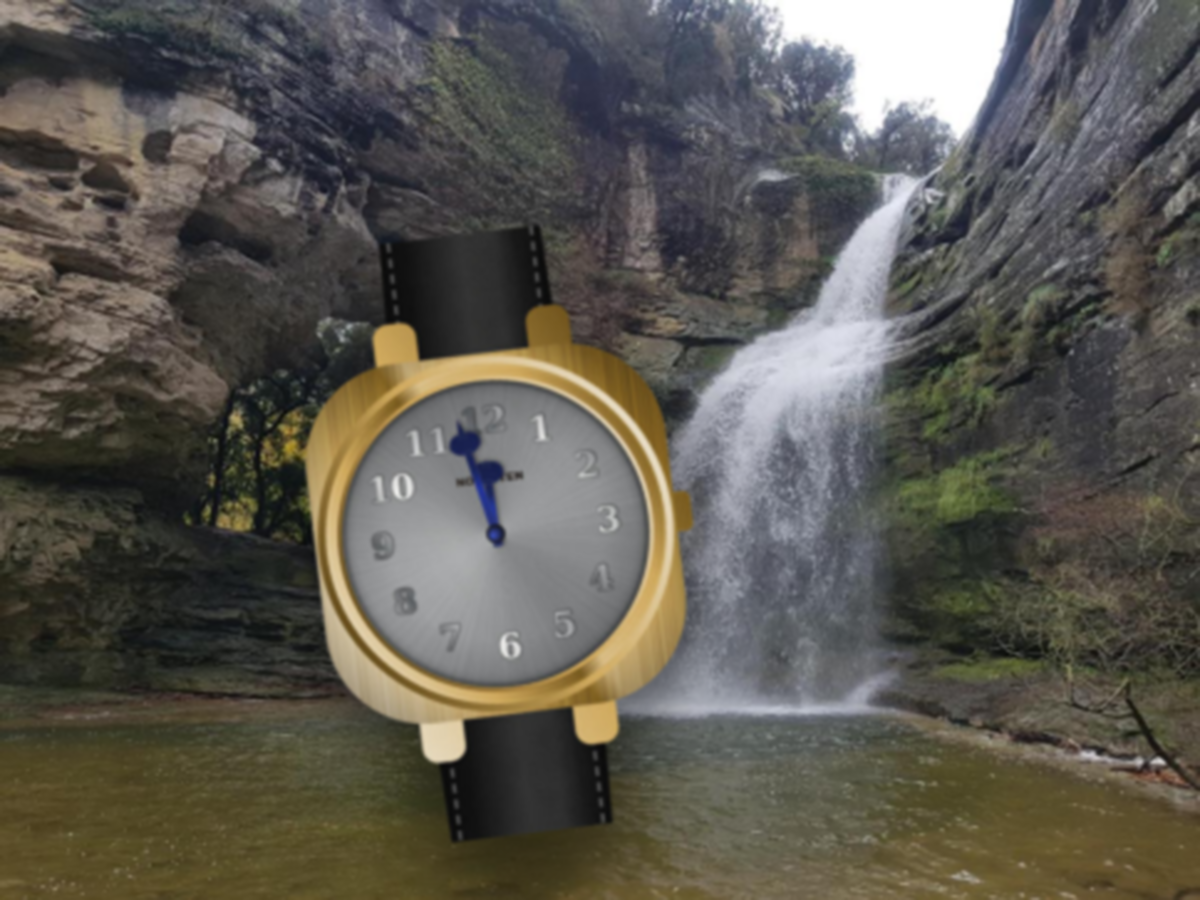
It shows 11h58
